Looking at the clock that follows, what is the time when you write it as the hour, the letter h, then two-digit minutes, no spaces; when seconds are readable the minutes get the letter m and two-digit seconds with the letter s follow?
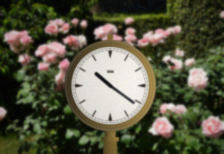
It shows 10h21
